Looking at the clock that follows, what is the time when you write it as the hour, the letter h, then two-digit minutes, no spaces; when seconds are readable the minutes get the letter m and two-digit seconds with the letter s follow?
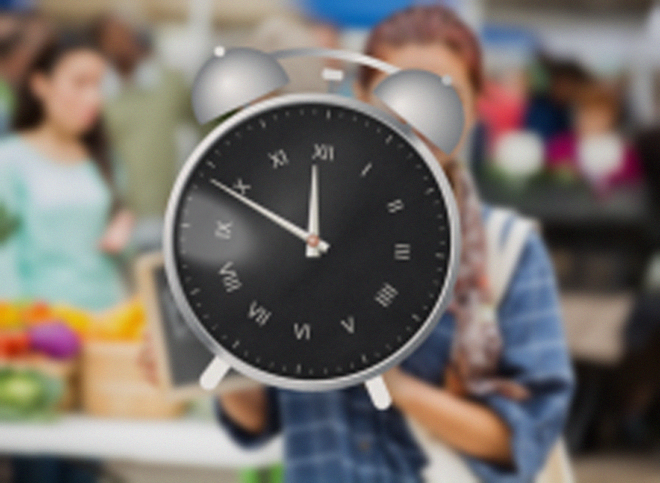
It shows 11h49
